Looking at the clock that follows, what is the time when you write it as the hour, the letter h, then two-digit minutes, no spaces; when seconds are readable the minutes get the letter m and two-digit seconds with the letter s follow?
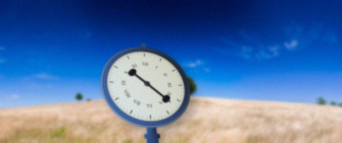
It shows 10h22
